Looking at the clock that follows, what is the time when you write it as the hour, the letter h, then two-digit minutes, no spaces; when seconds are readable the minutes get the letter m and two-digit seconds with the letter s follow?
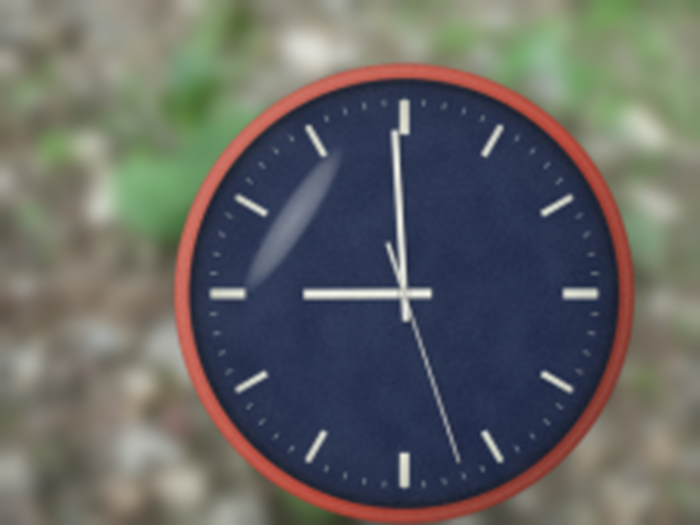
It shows 8h59m27s
